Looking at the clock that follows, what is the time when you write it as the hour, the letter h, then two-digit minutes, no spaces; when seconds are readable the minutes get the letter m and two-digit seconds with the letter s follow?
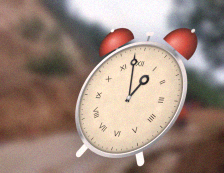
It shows 12h58
